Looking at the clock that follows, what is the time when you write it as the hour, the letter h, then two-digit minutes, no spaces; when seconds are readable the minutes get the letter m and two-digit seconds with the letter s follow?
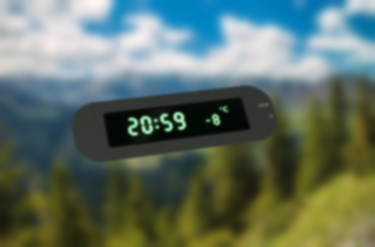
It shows 20h59
